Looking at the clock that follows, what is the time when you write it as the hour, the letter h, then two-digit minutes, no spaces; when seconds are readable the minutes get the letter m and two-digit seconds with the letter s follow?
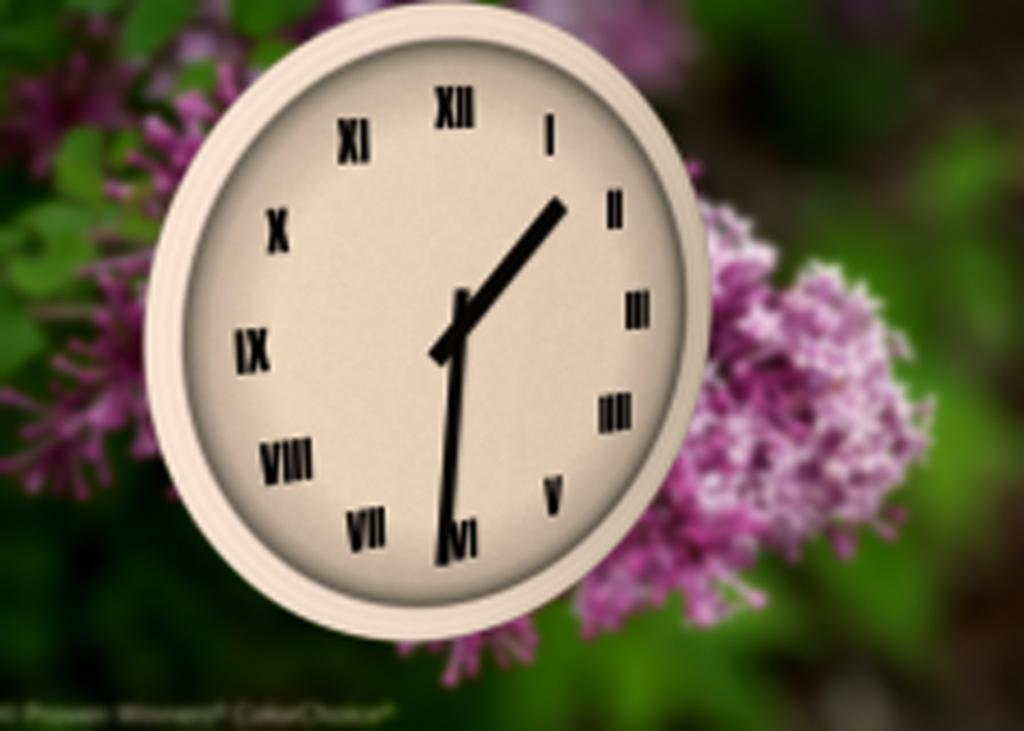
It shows 1h31
